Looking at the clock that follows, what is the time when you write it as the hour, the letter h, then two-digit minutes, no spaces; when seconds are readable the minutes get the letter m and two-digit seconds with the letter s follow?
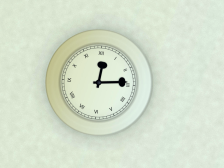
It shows 12h14
